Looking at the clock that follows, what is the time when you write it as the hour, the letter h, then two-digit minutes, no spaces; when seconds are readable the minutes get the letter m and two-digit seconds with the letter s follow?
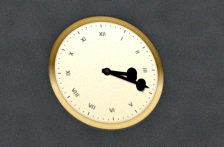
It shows 3h19
